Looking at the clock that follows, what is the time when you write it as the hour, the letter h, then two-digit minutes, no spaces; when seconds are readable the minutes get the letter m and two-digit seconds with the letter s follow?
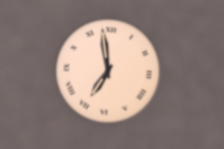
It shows 6h58
